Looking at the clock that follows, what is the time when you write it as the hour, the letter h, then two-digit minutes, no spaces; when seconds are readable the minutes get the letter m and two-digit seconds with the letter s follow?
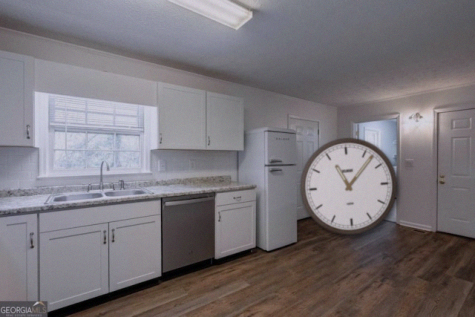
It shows 11h07
